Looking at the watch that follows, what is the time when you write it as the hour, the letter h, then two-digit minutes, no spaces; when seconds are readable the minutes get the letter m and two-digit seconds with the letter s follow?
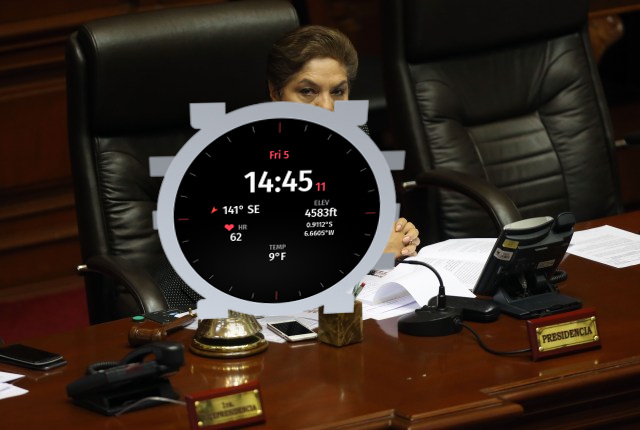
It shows 14h45m11s
